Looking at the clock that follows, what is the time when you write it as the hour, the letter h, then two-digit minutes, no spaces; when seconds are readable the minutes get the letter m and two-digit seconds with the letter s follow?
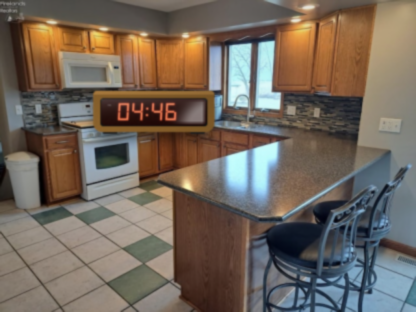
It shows 4h46
